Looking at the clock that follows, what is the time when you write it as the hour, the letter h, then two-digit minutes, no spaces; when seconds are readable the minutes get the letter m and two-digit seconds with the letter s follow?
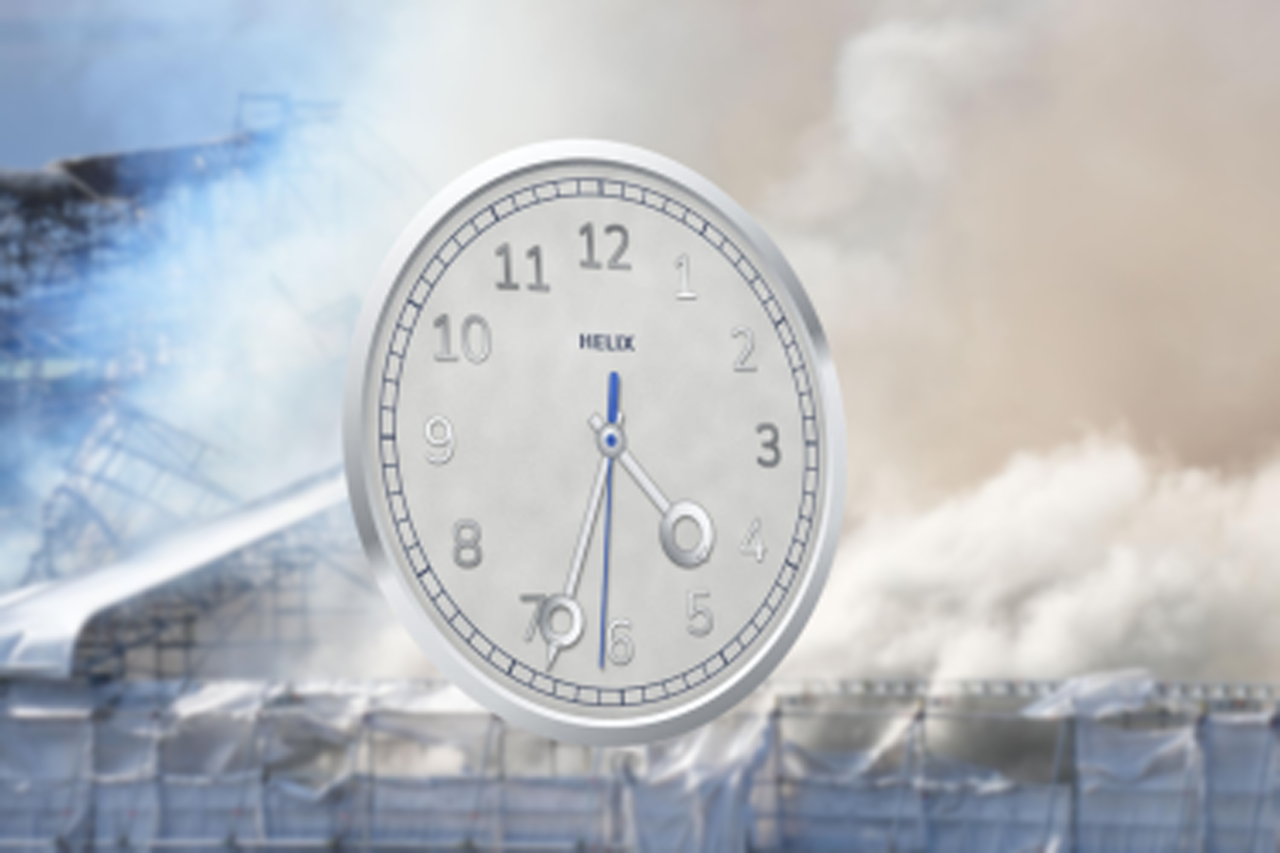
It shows 4h33m31s
